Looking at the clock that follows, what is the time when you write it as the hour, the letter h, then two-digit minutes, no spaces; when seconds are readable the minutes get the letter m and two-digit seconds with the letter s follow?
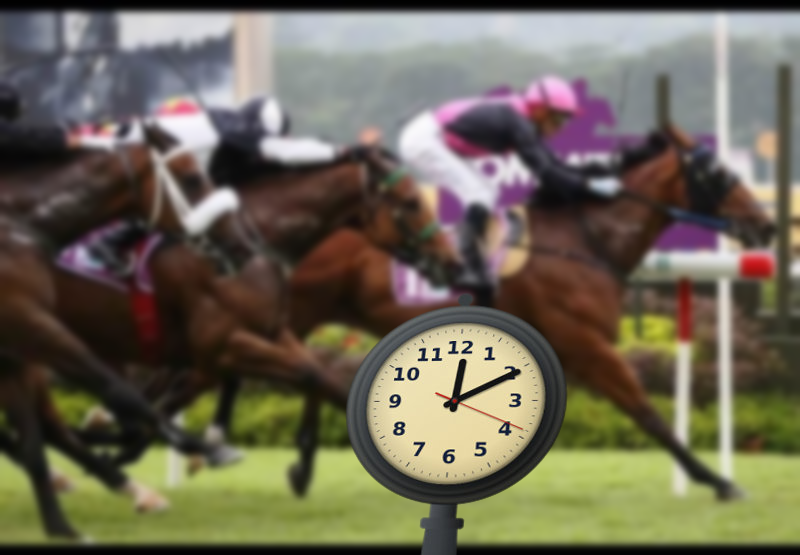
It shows 12h10m19s
